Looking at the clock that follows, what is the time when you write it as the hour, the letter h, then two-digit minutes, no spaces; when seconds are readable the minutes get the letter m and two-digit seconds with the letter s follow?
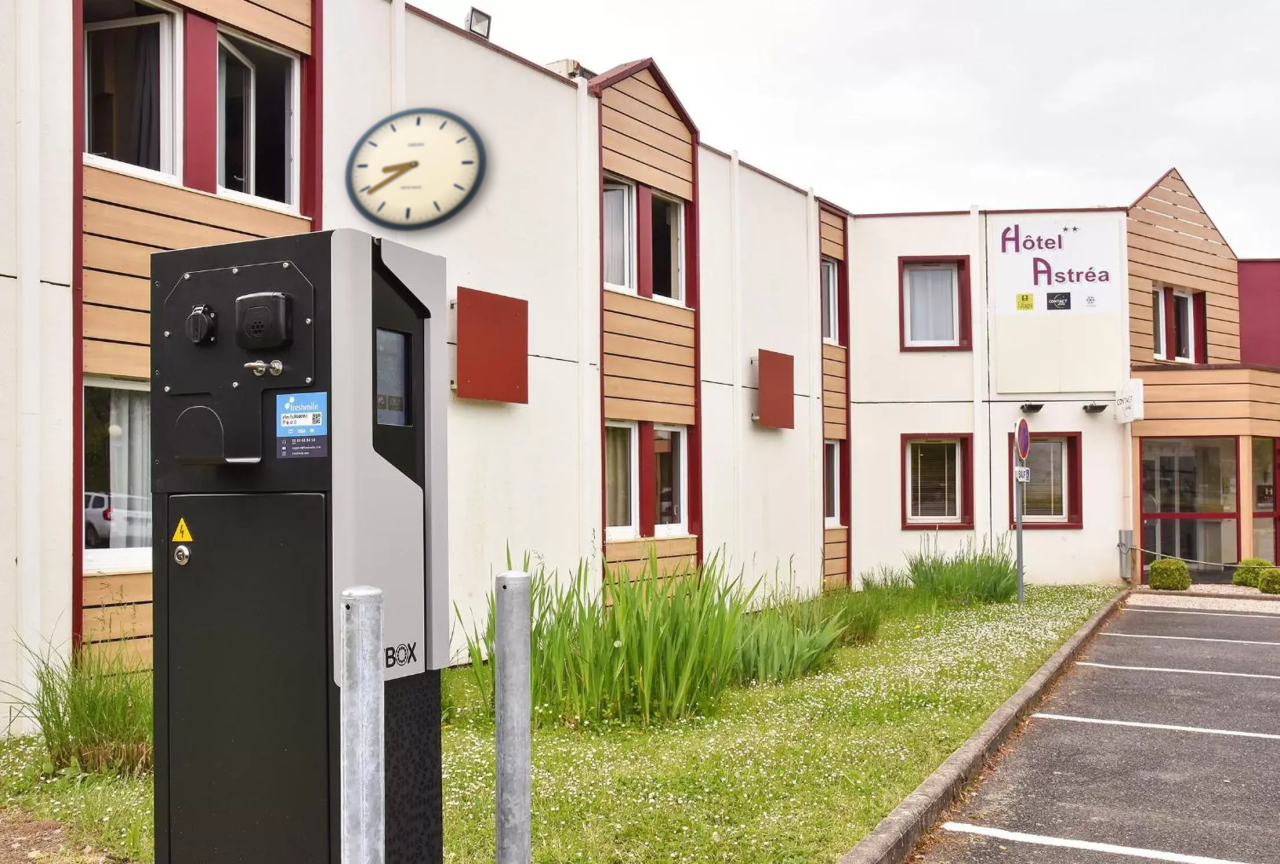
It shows 8h39
